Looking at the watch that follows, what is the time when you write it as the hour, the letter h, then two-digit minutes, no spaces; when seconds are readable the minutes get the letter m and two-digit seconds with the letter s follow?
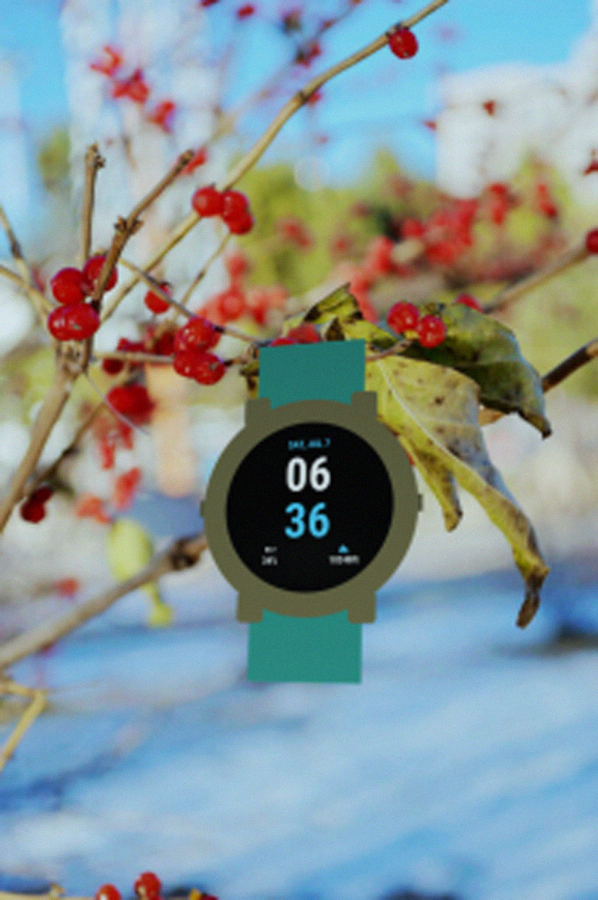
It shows 6h36
